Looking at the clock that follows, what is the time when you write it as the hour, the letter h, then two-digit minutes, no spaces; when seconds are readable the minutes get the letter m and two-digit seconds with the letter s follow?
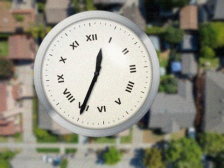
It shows 12h35
